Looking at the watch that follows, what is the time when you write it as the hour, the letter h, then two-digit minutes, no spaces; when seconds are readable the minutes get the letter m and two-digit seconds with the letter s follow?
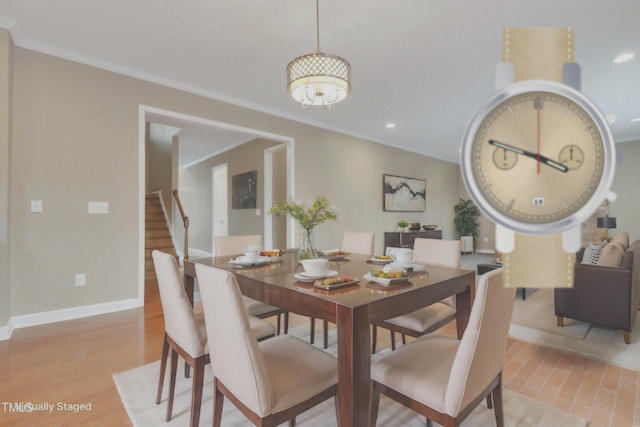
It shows 3h48
